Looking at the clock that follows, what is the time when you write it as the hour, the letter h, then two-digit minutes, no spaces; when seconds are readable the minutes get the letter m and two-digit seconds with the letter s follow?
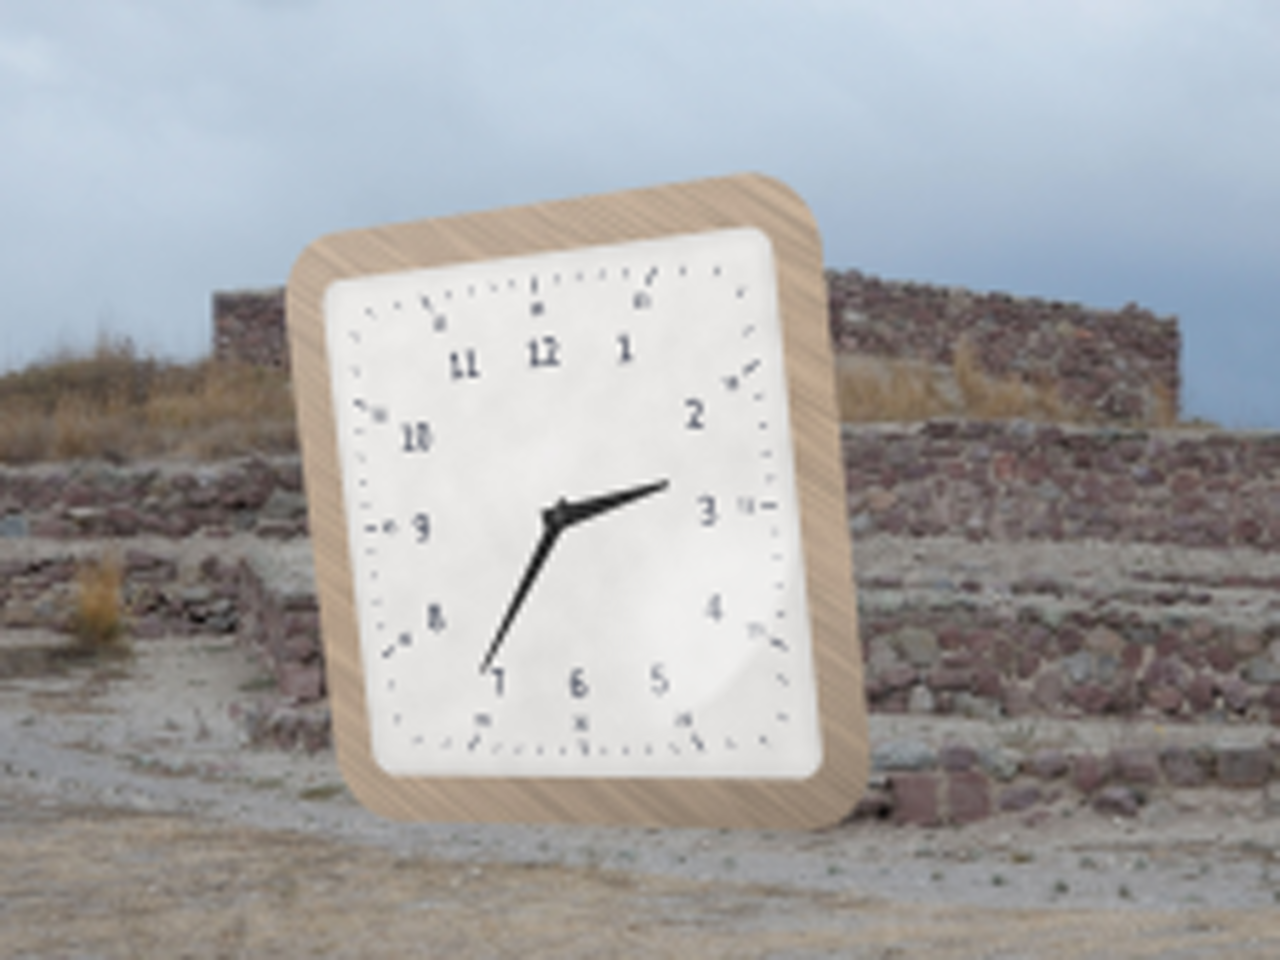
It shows 2h36
